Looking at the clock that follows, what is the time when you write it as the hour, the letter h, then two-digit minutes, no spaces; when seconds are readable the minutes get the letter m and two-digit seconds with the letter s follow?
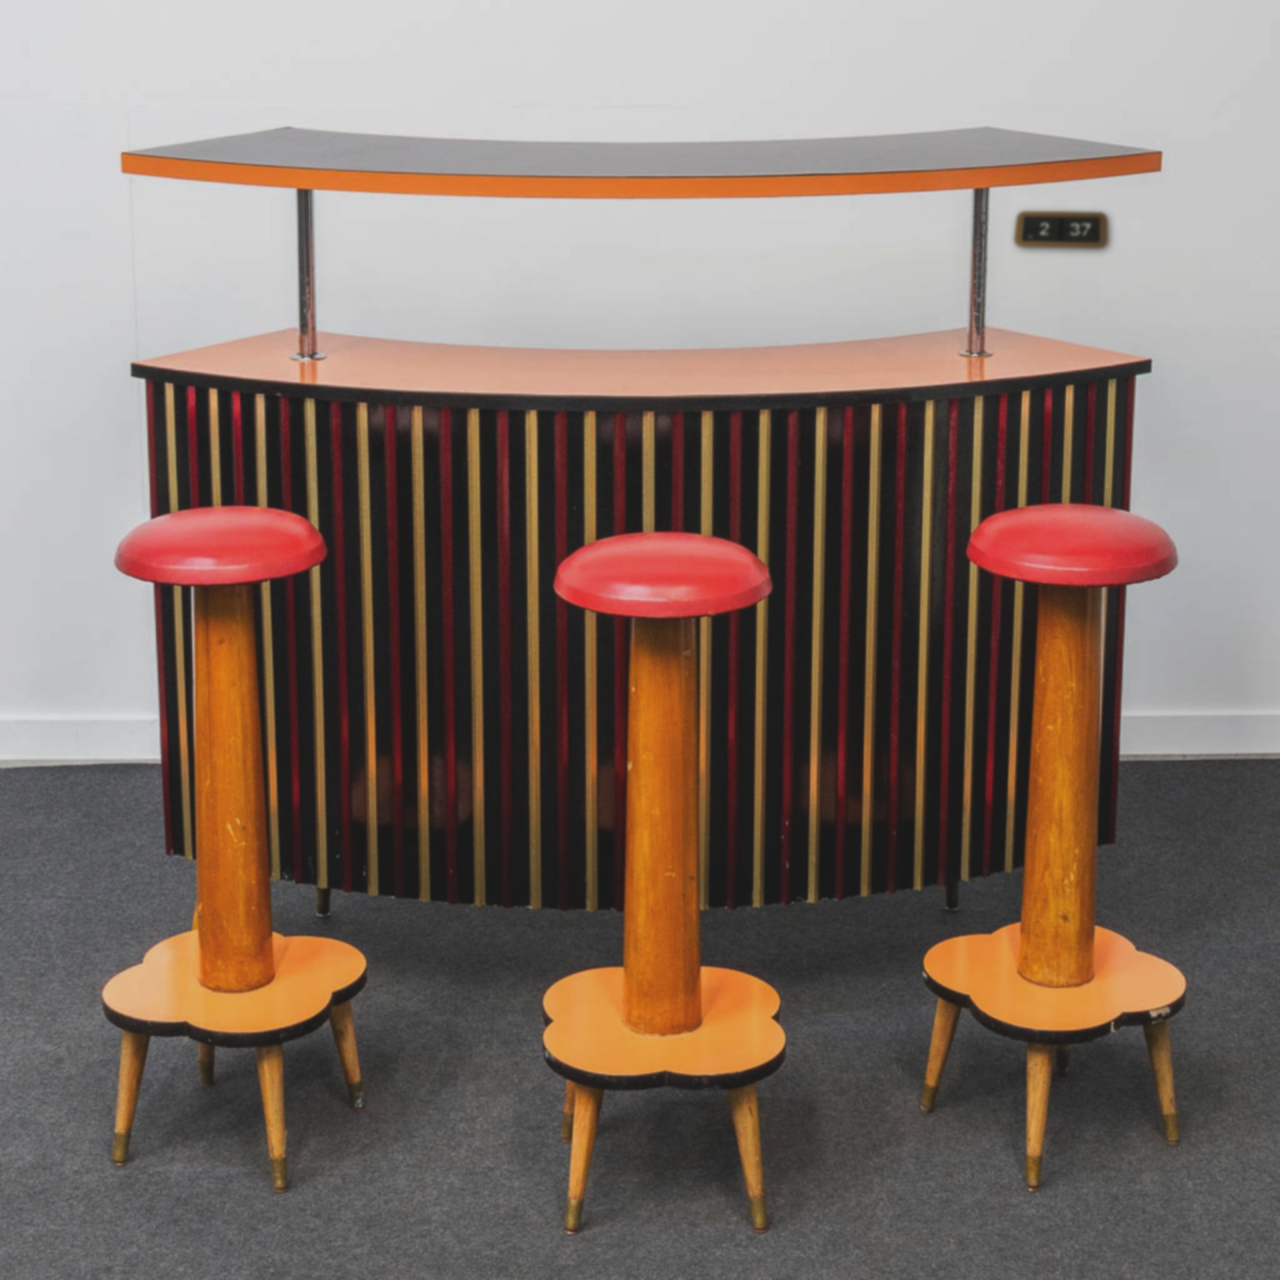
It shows 2h37
